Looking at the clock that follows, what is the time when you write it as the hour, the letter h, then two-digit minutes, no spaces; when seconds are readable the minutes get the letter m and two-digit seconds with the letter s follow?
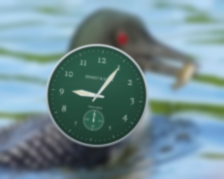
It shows 9h05
